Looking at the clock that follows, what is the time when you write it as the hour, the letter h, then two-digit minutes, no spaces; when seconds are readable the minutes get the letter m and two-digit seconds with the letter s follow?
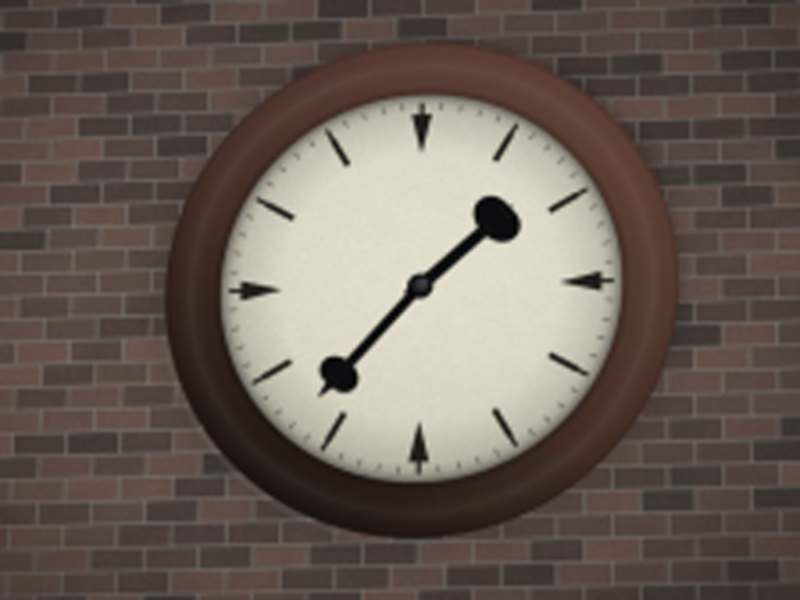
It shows 1h37
